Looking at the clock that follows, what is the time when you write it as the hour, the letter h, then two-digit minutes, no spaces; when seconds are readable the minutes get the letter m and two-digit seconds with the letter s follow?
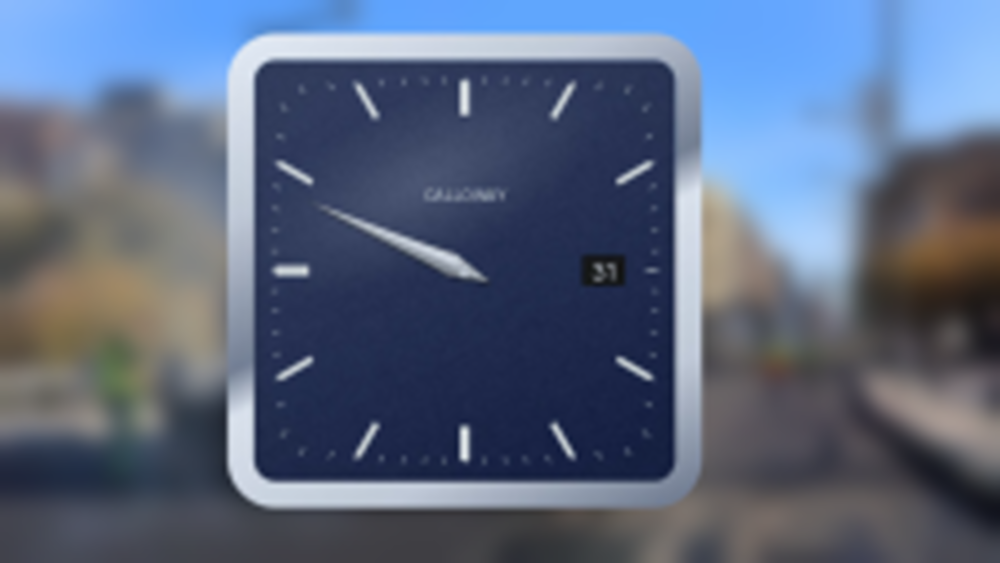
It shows 9h49
